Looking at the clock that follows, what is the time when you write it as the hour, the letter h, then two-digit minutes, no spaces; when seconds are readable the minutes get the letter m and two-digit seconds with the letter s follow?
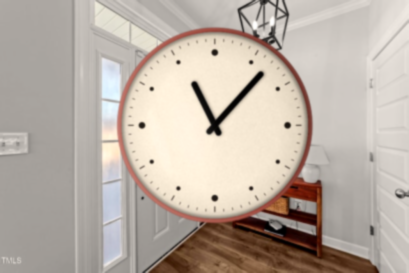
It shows 11h07
